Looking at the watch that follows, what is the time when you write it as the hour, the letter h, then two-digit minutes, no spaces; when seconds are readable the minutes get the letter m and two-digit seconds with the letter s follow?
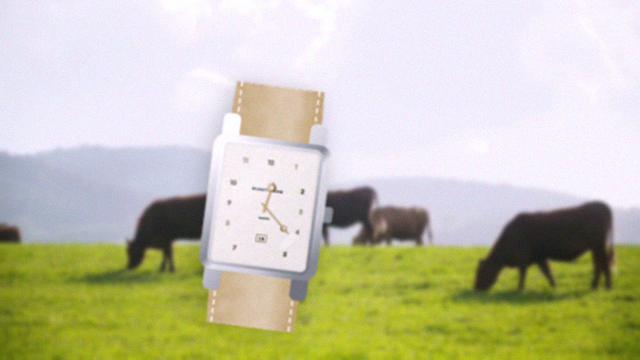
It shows 12h22
